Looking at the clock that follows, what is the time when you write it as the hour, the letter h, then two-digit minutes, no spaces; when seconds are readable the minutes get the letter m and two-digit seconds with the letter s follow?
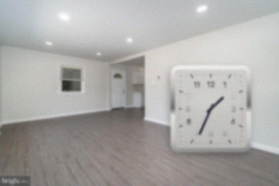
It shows 1h34
